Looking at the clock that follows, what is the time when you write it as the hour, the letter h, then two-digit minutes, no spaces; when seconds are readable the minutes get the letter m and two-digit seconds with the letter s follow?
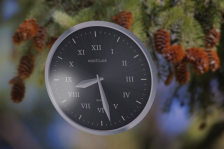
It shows 8h28
